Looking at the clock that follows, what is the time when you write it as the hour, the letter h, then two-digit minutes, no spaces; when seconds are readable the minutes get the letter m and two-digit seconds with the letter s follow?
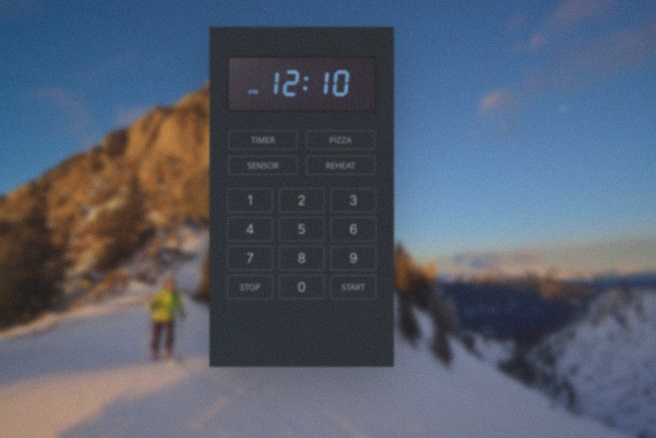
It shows 12h10
